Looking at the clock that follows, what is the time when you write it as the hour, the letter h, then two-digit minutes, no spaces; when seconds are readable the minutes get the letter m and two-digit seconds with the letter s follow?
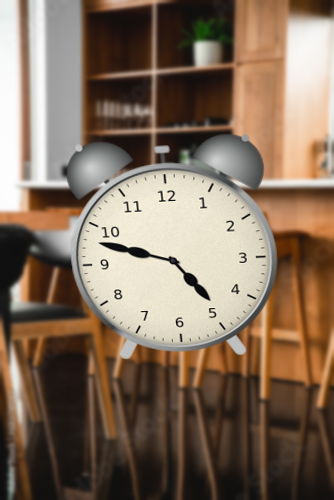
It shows 4h48
